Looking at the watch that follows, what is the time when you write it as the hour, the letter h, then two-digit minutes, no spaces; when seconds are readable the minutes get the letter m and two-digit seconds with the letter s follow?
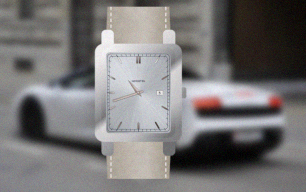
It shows 10h42
